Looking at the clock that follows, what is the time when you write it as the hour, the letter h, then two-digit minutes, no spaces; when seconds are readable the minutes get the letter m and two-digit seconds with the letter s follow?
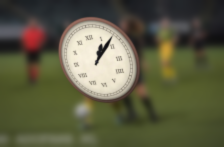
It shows 1h08
